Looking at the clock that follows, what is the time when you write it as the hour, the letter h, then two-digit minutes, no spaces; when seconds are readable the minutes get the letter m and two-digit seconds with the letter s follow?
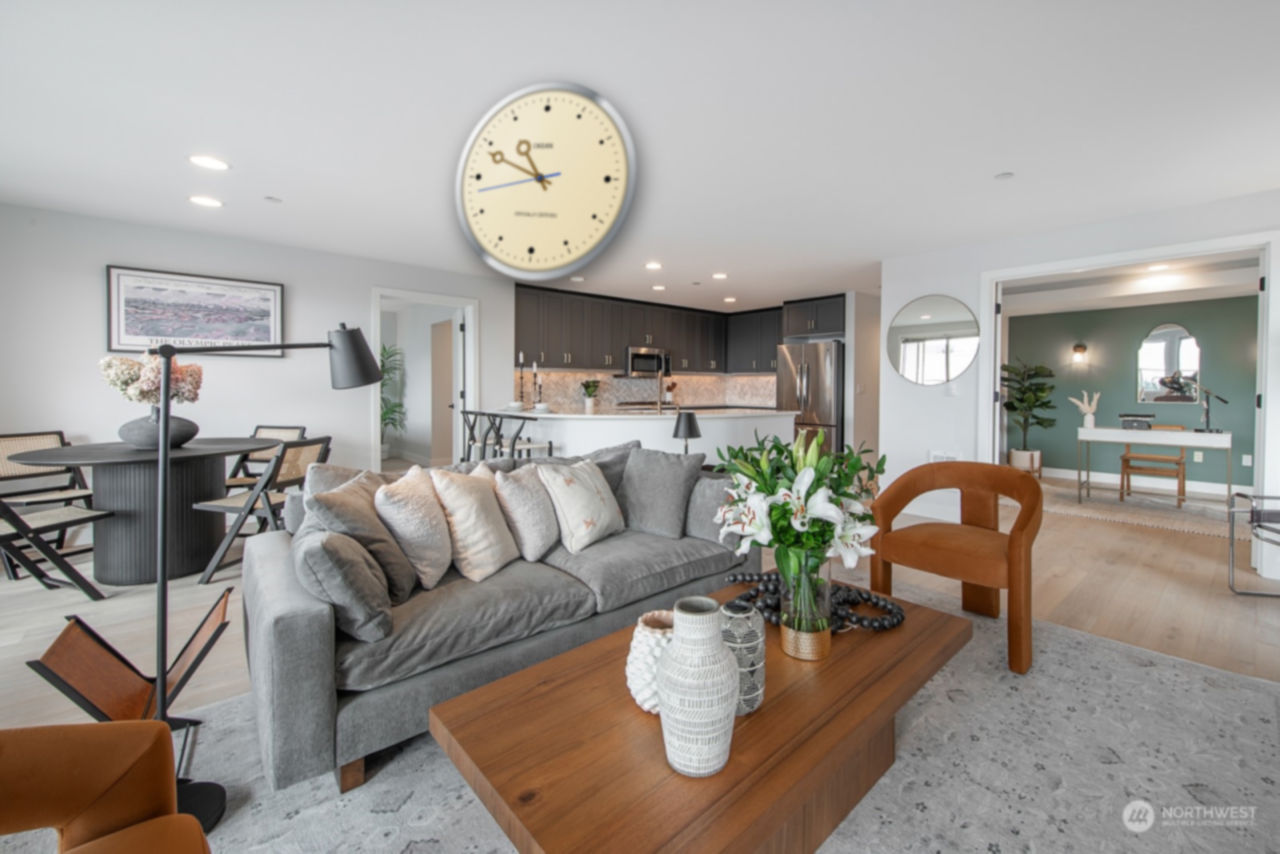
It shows 10h48m43s
